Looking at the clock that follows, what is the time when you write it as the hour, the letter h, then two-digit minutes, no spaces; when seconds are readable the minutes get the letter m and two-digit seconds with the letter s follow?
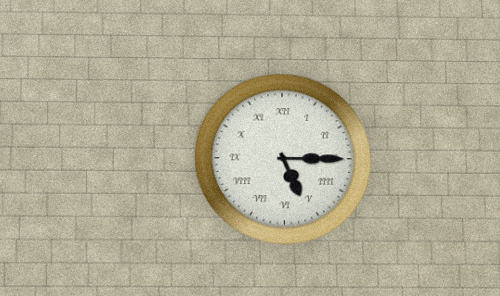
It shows 5h15
